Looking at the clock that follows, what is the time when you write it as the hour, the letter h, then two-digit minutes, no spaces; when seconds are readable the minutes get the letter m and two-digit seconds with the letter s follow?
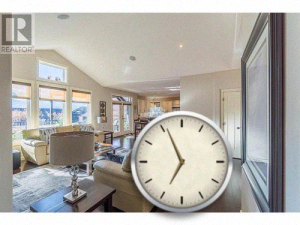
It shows 6h56
